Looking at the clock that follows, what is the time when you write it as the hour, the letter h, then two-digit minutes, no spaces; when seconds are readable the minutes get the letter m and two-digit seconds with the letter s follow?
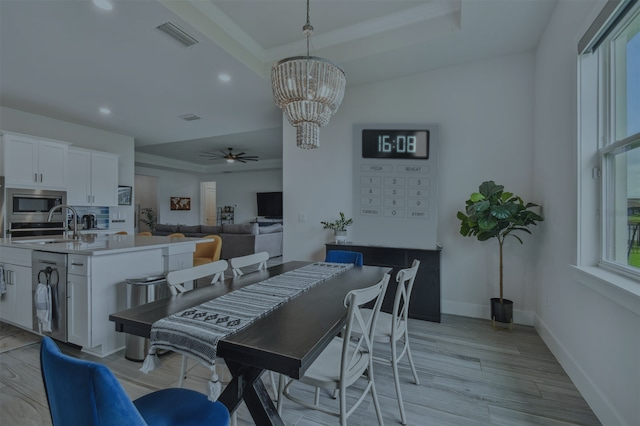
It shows 16h08
